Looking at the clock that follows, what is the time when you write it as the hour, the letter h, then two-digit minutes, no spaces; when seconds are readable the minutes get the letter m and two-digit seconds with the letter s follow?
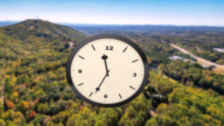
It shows 11h34
